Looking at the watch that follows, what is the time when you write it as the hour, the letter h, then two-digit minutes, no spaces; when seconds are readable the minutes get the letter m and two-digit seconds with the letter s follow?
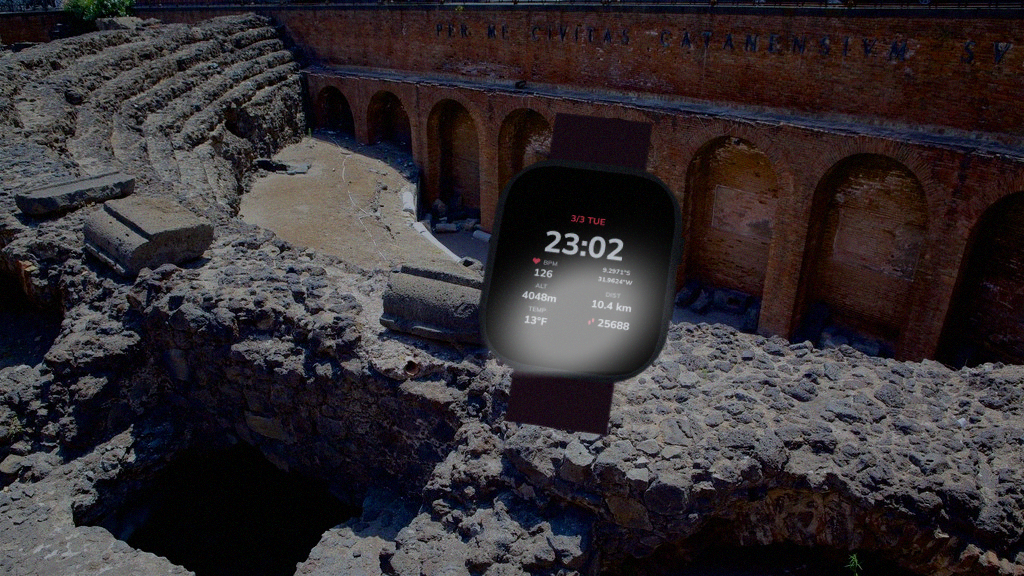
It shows 23h02
